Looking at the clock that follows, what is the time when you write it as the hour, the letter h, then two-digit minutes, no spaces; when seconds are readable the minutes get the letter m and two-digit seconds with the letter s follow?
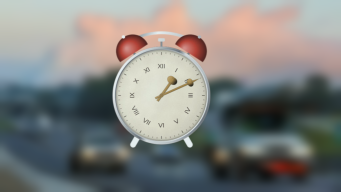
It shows 1h11
